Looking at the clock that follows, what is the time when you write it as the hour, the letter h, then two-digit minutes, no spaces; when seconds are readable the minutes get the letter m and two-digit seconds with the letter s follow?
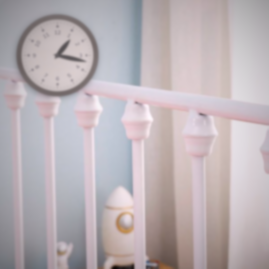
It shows 1h17
